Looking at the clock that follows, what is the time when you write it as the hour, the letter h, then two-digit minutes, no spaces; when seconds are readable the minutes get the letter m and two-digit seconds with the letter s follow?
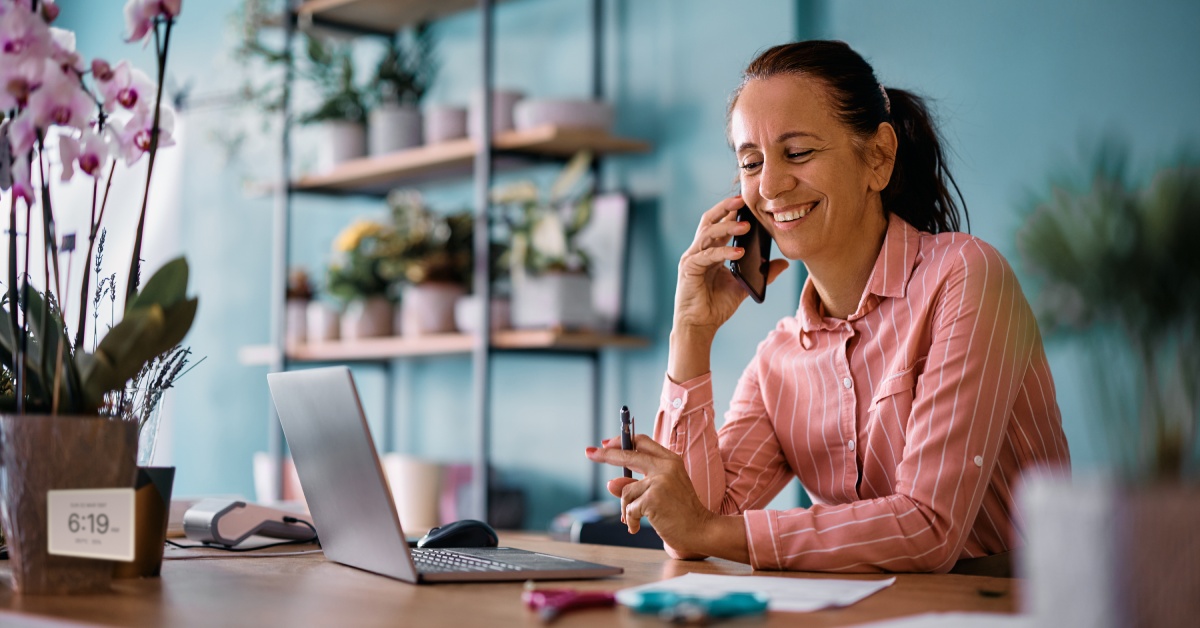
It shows 6h19
